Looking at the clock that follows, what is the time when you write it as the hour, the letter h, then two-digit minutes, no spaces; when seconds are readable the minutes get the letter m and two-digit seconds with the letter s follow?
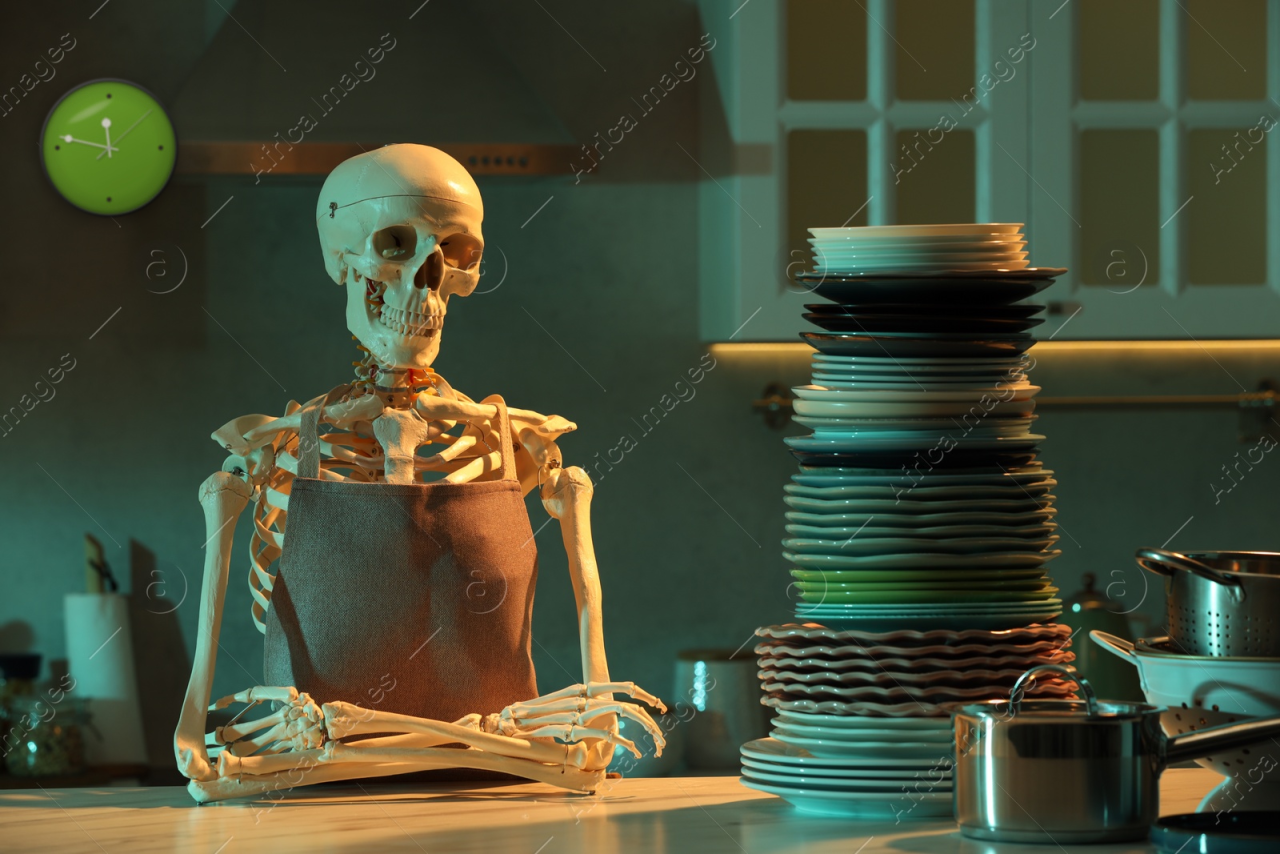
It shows 11h47m08s
